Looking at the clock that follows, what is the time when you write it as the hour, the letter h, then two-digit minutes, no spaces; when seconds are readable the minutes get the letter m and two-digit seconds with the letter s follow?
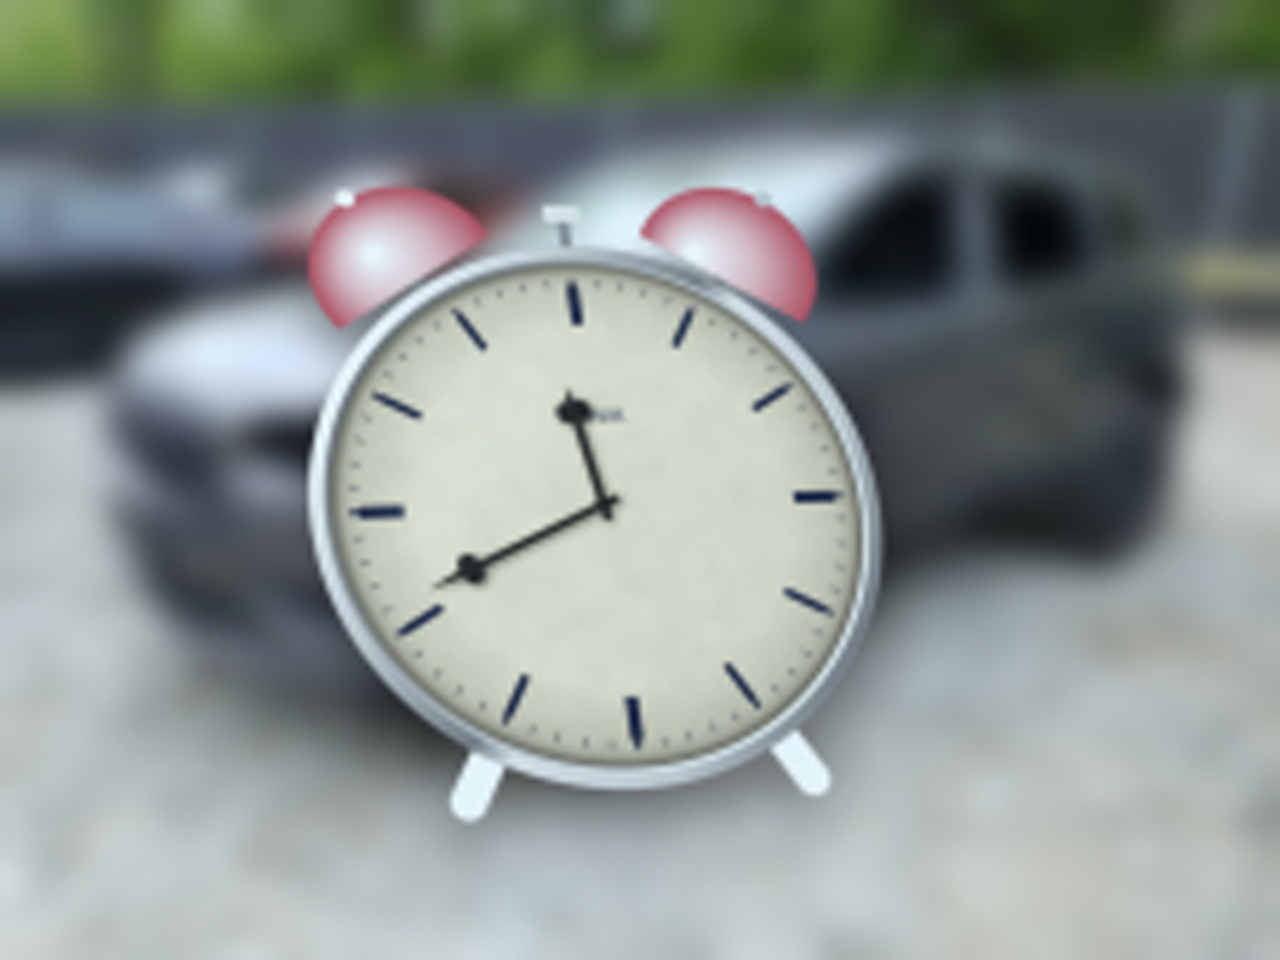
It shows 11h41
